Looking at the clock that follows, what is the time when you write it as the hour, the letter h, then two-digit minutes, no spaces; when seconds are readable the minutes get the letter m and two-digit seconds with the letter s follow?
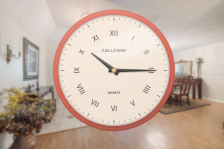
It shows 10h15
